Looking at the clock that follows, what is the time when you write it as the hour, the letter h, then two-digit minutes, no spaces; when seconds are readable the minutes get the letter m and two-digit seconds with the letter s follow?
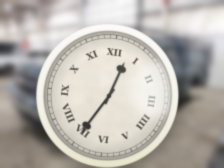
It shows 12h35
